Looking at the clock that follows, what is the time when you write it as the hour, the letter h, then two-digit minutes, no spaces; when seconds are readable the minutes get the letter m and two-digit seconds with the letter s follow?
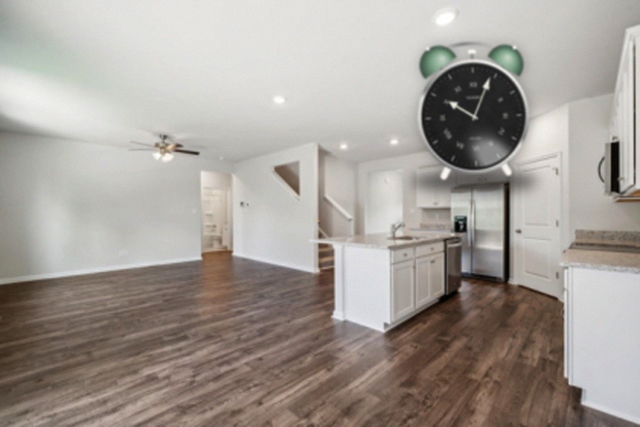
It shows 10h04
